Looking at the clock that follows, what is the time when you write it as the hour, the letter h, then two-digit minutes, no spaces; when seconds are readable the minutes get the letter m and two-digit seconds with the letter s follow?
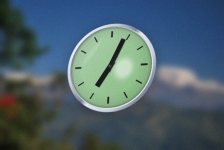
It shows 7h04
